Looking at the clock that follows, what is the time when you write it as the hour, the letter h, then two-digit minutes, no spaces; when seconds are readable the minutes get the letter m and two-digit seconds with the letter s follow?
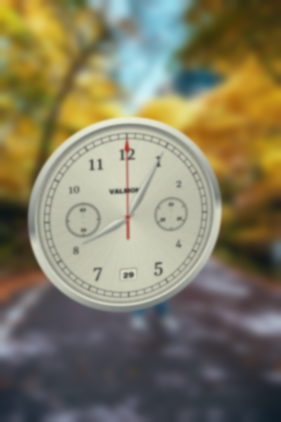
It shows 8h05
